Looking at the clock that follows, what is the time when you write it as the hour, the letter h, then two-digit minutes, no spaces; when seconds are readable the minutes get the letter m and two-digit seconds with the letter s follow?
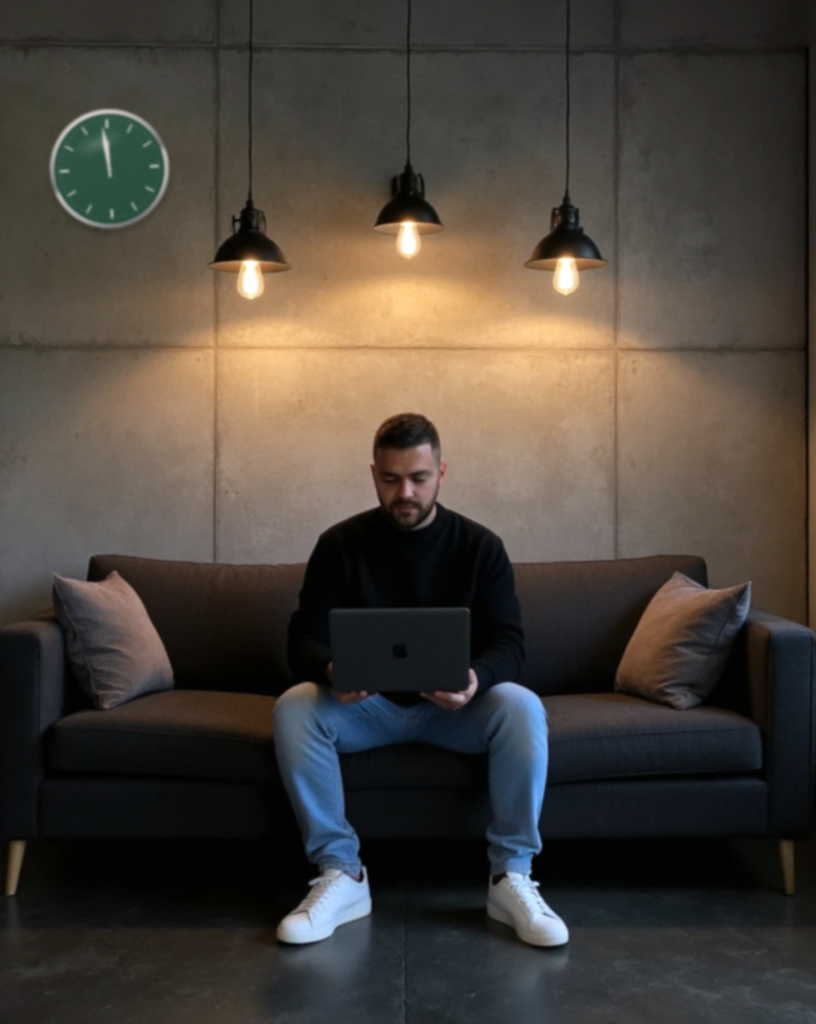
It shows 11h59
